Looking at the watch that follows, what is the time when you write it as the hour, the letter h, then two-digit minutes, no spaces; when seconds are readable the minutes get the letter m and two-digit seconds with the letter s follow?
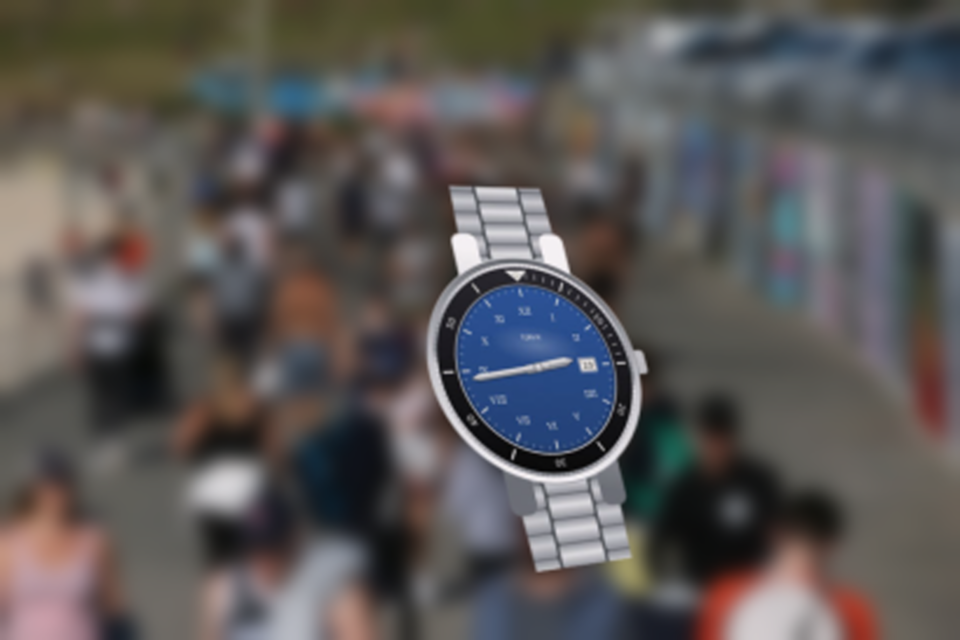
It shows 2h44
